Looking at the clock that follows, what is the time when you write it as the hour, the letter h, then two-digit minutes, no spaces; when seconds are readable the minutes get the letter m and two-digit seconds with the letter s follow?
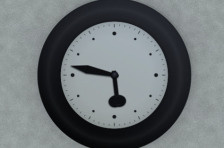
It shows 5h47
